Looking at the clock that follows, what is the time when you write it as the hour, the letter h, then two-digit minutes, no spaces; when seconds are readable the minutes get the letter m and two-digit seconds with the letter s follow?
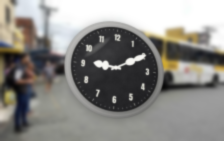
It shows 9h10
